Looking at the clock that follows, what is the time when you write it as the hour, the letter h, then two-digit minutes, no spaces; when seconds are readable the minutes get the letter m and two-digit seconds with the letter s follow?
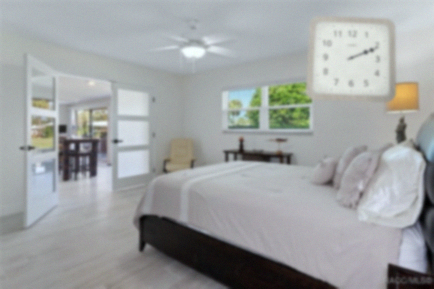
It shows 2h11
